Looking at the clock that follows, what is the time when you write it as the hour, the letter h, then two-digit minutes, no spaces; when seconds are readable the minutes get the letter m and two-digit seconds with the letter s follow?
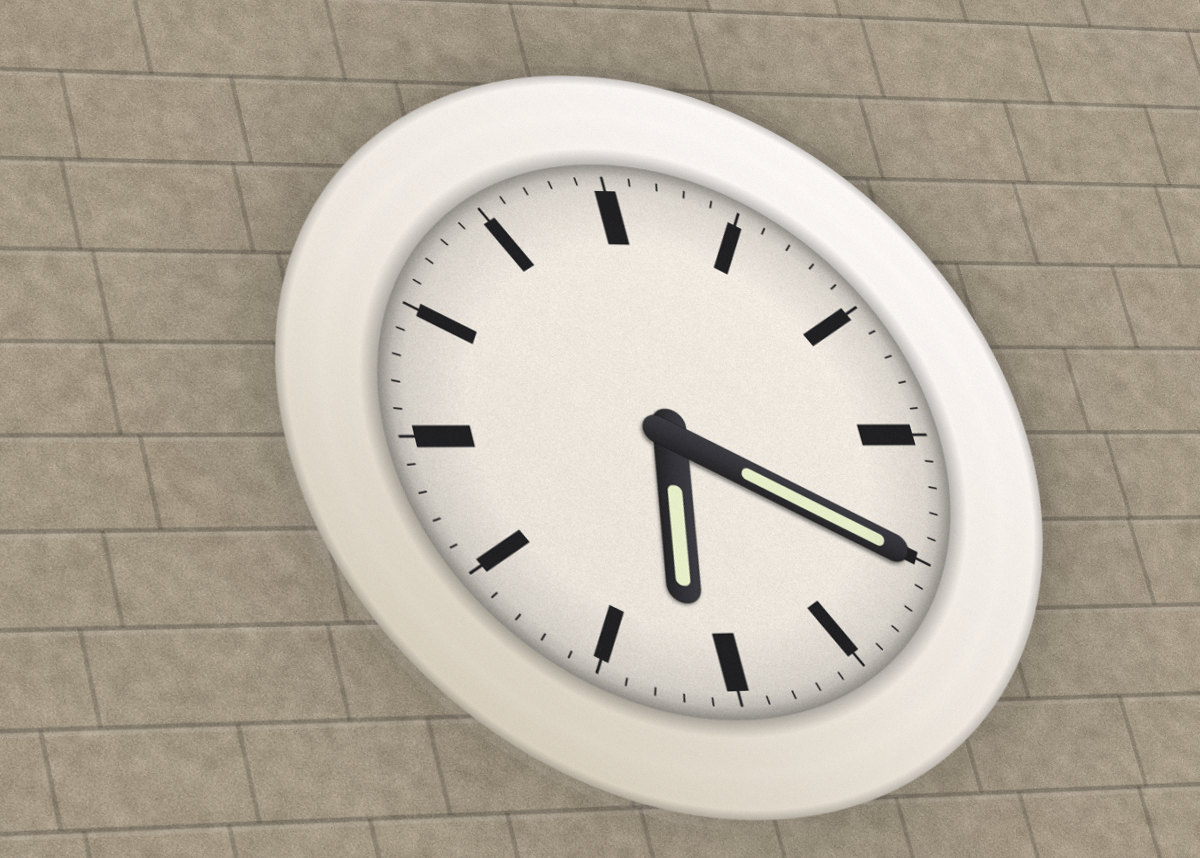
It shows 6h20
